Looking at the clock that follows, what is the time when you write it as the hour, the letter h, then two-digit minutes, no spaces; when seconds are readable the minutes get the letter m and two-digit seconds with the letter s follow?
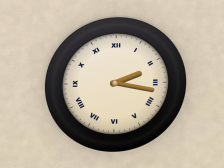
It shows 2h17
